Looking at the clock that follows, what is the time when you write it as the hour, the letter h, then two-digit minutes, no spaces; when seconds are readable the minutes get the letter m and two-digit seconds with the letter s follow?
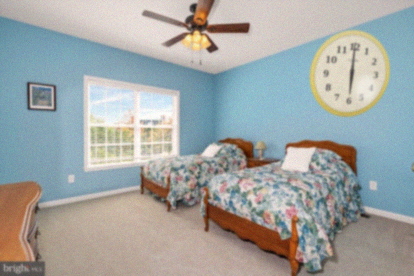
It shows 6h00
